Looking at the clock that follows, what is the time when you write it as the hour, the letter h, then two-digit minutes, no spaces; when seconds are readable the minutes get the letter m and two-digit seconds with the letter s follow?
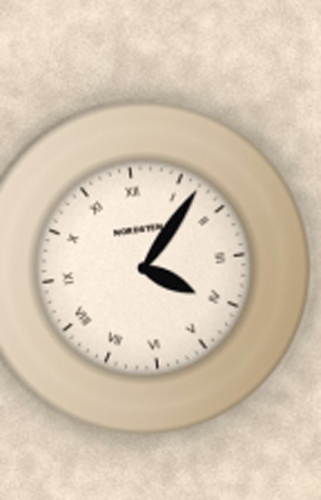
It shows 4h07
